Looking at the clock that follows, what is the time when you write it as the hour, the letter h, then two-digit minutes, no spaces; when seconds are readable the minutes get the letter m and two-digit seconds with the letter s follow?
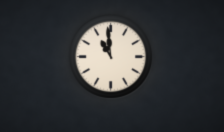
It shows 10h59
